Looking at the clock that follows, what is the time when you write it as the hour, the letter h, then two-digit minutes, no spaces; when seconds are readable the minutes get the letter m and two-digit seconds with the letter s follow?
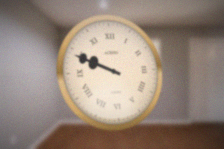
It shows 9h49
